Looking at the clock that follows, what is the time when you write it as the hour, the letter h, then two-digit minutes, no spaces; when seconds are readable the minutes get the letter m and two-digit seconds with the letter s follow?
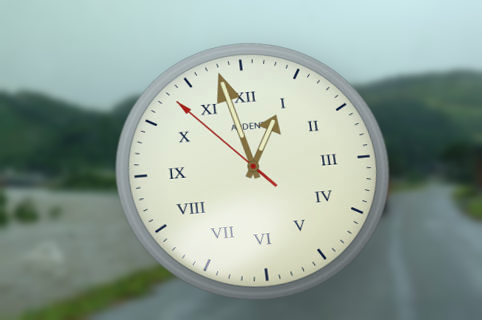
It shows 12h57m53s
